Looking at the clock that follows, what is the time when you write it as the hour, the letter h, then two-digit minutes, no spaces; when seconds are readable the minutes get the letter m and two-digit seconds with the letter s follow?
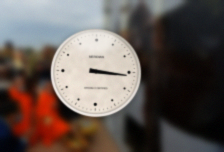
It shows 3h16
